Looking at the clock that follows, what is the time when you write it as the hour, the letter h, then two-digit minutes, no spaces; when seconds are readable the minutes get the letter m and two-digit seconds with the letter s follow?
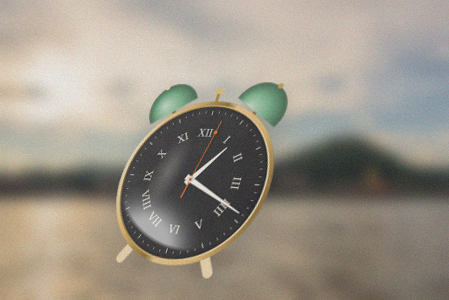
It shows 1h19m02s
